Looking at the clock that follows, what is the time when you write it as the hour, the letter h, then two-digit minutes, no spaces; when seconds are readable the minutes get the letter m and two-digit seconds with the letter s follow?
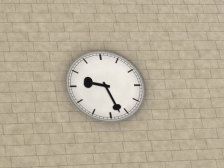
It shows 9h27
